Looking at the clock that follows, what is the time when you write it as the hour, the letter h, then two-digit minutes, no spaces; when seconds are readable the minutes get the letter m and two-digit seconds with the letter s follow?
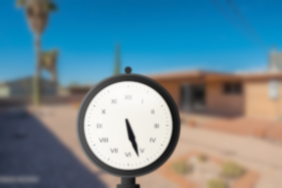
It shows 5h27
